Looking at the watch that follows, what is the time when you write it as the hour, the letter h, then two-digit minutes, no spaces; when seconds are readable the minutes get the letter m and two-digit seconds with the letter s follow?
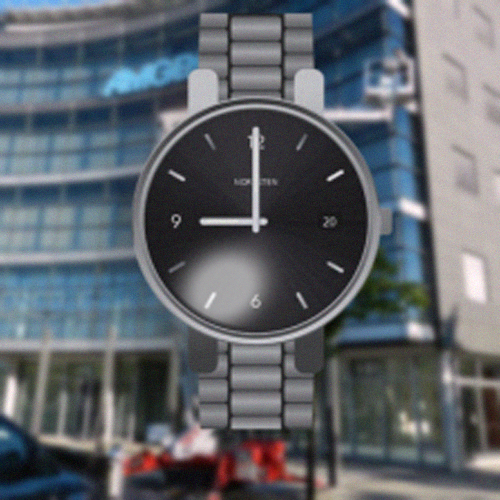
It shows 9h00
